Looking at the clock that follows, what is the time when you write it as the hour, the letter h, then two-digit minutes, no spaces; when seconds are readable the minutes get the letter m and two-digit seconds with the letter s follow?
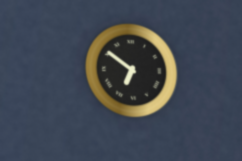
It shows 6h51
